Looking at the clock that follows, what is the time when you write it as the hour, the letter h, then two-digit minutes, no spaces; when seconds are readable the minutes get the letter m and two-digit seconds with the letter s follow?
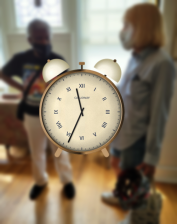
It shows 11h34
